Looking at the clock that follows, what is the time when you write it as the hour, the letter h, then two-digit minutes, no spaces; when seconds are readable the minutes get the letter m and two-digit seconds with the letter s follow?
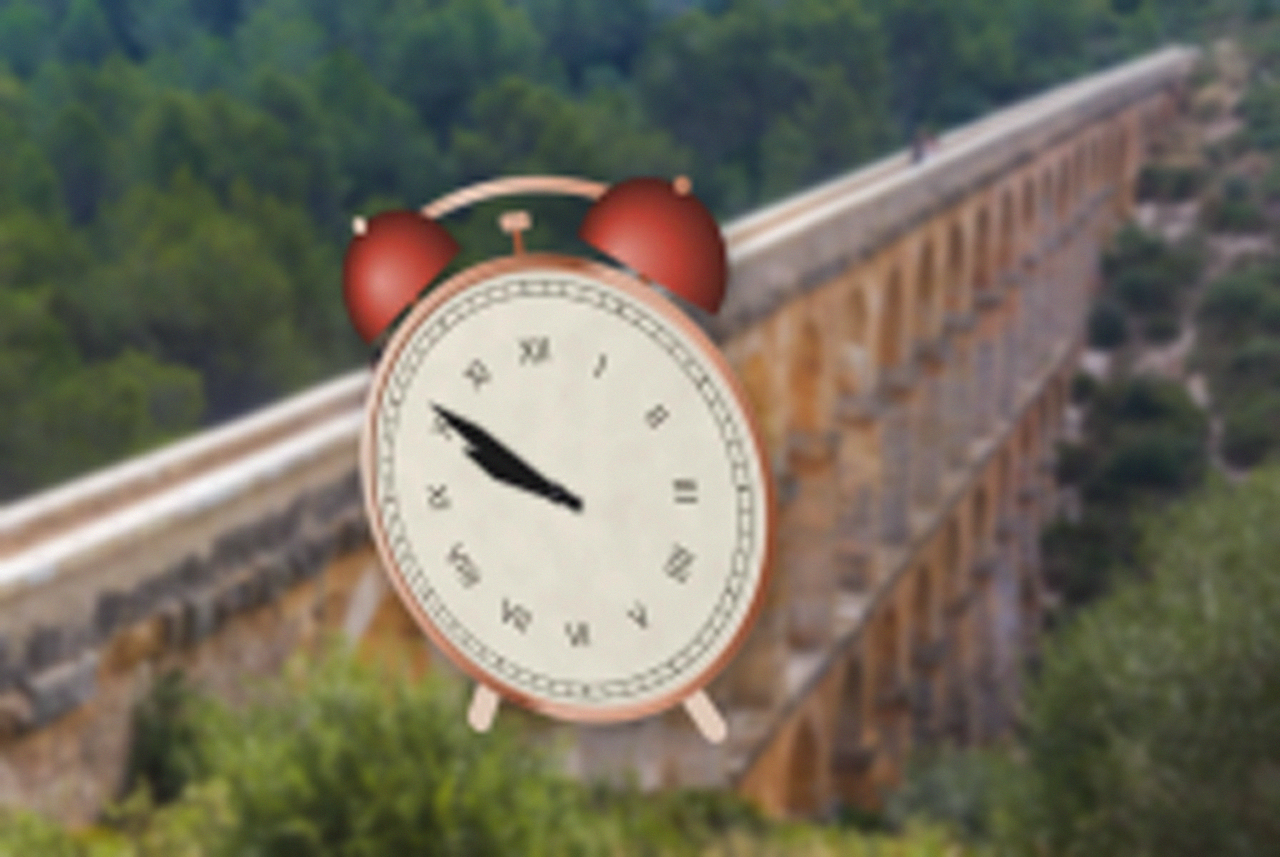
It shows 9h51
